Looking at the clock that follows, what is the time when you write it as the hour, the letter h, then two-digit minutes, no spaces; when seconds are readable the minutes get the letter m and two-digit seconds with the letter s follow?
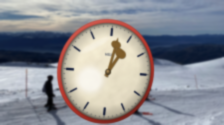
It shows 1h02
